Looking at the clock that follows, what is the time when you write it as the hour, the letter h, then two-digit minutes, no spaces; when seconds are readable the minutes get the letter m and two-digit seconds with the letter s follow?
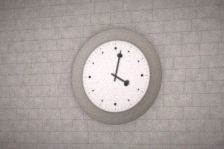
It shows 4h02
